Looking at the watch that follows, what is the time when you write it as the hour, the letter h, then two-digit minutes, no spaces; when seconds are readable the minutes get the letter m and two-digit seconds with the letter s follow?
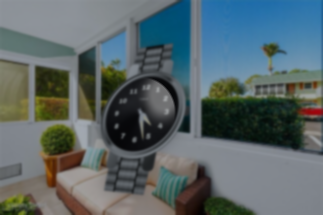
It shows 4h27
